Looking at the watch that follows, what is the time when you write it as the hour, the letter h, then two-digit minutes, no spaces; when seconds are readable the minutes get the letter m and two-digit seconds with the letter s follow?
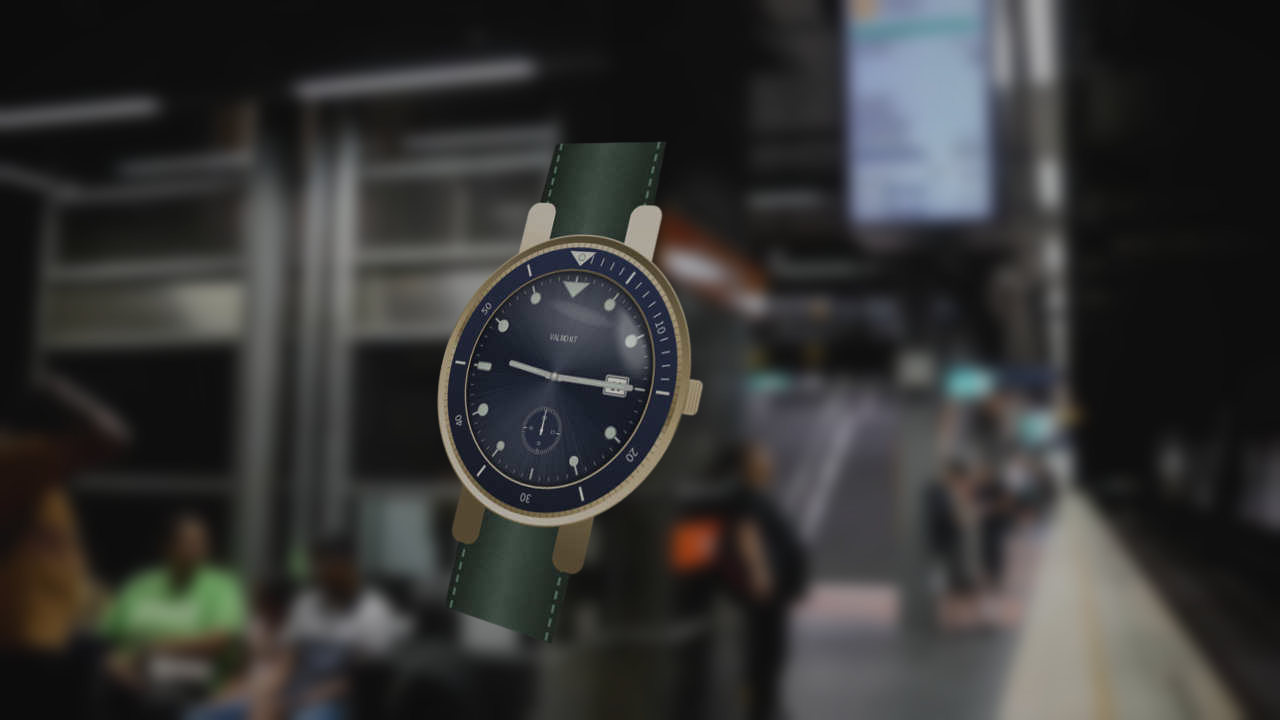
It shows 9h15
